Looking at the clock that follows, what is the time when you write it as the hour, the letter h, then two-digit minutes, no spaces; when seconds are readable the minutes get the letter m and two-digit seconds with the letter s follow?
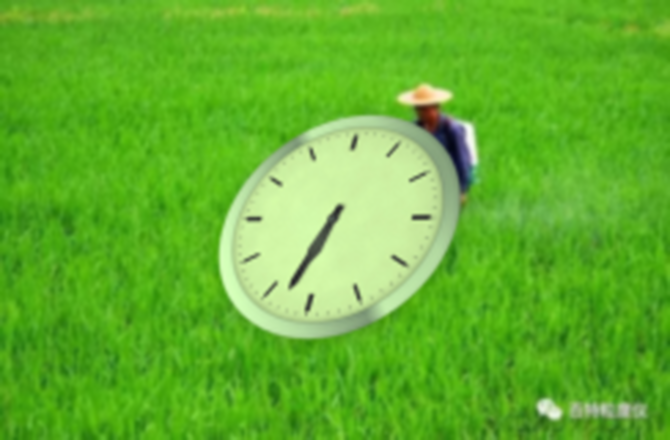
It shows 6h33
